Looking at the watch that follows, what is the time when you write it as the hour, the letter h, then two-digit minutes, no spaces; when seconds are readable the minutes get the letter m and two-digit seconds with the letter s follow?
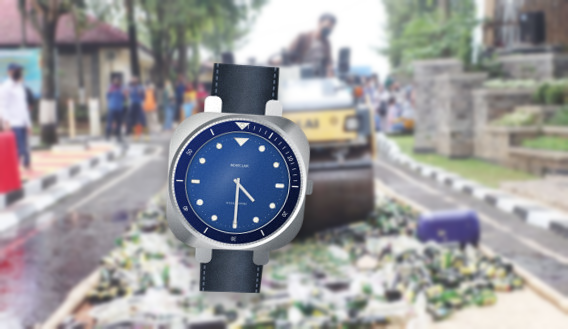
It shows 4h30
